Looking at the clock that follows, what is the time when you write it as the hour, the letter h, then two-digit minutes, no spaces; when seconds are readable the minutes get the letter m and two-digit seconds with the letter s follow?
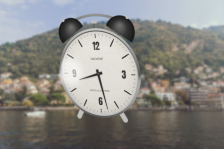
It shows 8h28
